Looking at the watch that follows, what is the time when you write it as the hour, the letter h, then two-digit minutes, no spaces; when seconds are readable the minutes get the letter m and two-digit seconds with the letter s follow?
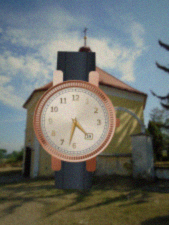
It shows 4h32
